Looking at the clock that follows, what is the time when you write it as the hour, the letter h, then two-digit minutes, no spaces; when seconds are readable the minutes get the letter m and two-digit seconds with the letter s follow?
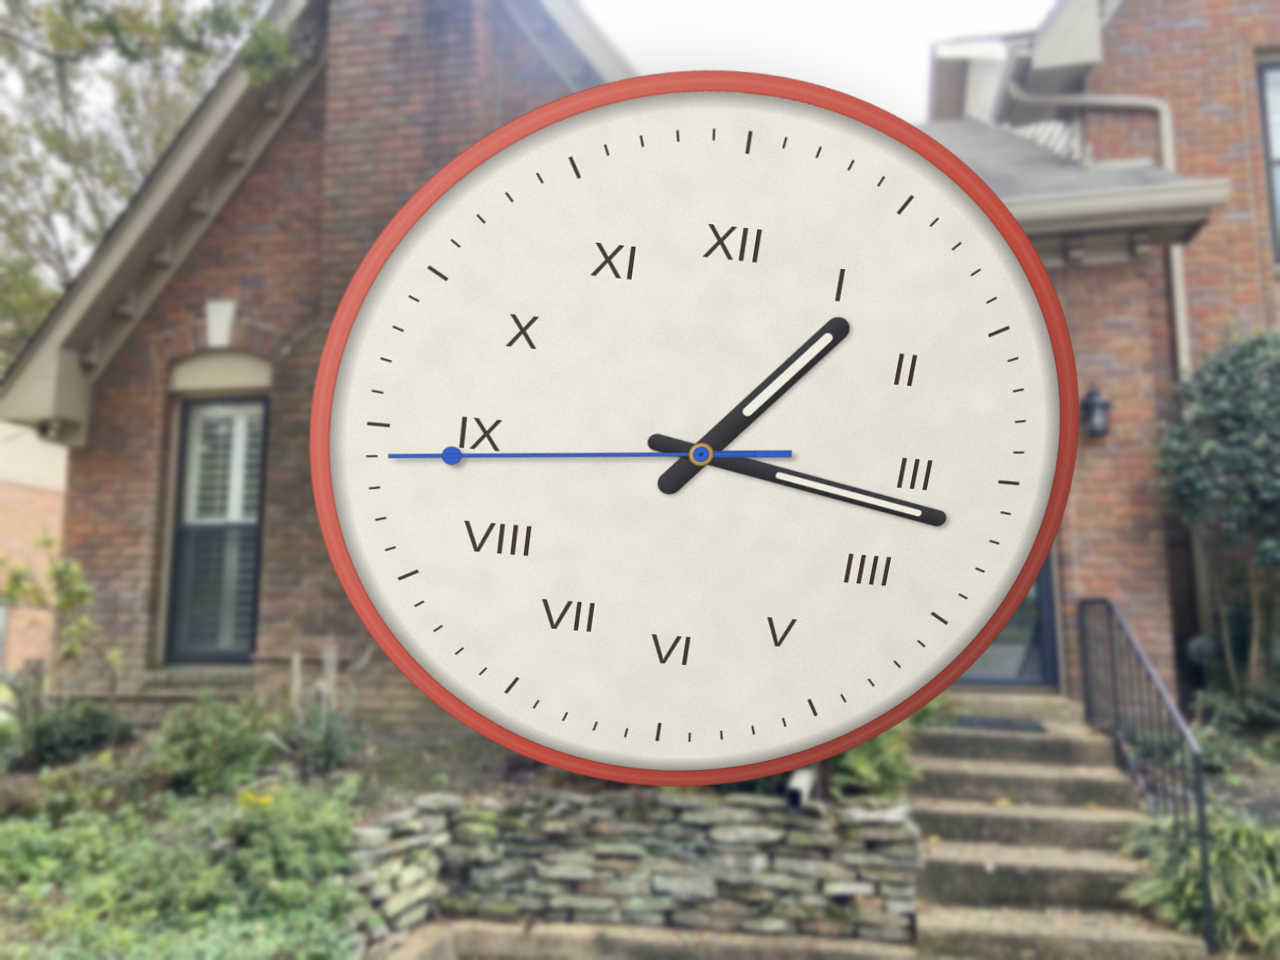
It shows 1h16m44s
